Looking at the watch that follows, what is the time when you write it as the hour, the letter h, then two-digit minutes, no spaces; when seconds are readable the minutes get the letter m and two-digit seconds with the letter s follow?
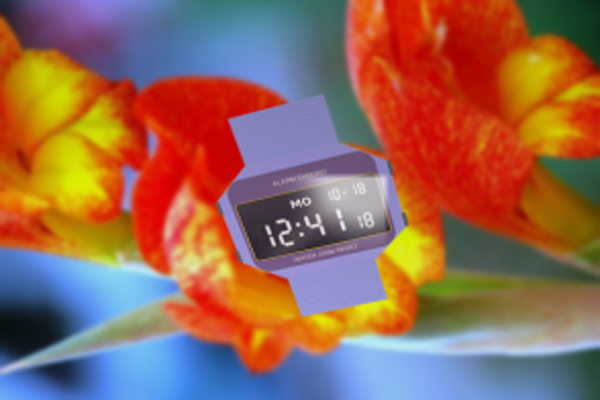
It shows 12h41m18s
